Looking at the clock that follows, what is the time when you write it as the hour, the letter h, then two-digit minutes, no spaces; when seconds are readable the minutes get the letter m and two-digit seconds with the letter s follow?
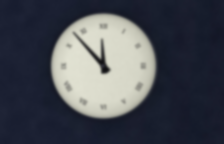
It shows 11h53
